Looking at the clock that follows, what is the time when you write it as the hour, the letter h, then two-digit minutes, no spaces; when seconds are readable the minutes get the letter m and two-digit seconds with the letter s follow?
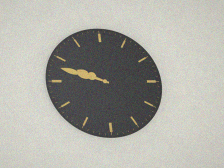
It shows 9h48
